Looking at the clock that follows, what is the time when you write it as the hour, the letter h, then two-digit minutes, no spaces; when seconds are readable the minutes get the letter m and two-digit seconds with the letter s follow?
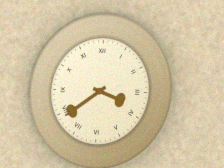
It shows 3h39
